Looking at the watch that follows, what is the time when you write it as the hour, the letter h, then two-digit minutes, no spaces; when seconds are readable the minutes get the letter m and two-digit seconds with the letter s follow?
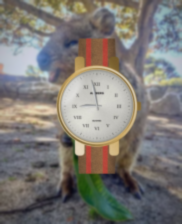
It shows 8h58
